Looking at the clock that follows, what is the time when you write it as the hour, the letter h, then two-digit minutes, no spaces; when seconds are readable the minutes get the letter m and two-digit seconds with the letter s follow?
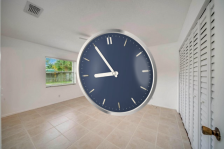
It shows 8h55
